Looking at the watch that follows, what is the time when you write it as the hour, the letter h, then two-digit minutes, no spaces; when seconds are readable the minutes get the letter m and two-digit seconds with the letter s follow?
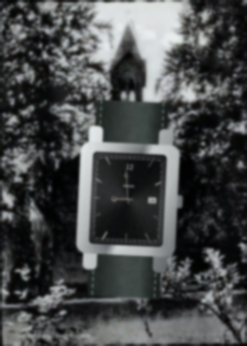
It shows 8h59
